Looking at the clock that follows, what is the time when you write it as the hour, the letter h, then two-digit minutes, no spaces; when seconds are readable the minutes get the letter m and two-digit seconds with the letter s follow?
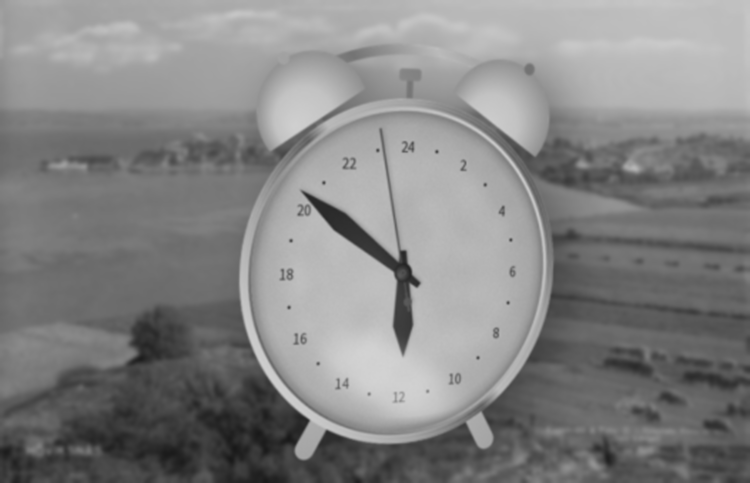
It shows 11h50m58s
